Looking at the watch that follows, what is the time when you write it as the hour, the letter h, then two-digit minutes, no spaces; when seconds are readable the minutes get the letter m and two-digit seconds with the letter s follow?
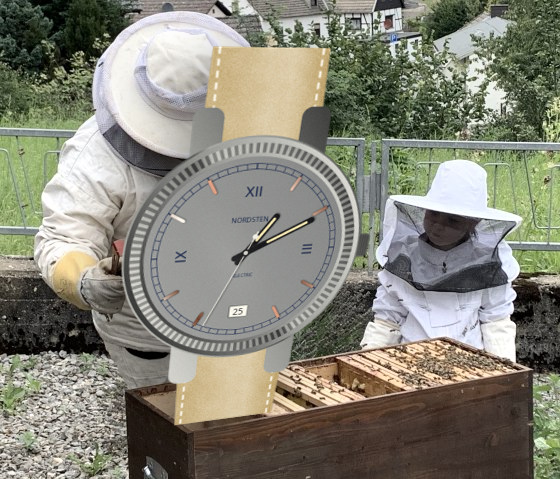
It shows 1h10m34s
